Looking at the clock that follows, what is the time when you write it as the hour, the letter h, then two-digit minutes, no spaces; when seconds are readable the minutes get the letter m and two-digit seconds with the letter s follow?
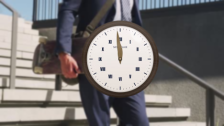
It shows 11h59
